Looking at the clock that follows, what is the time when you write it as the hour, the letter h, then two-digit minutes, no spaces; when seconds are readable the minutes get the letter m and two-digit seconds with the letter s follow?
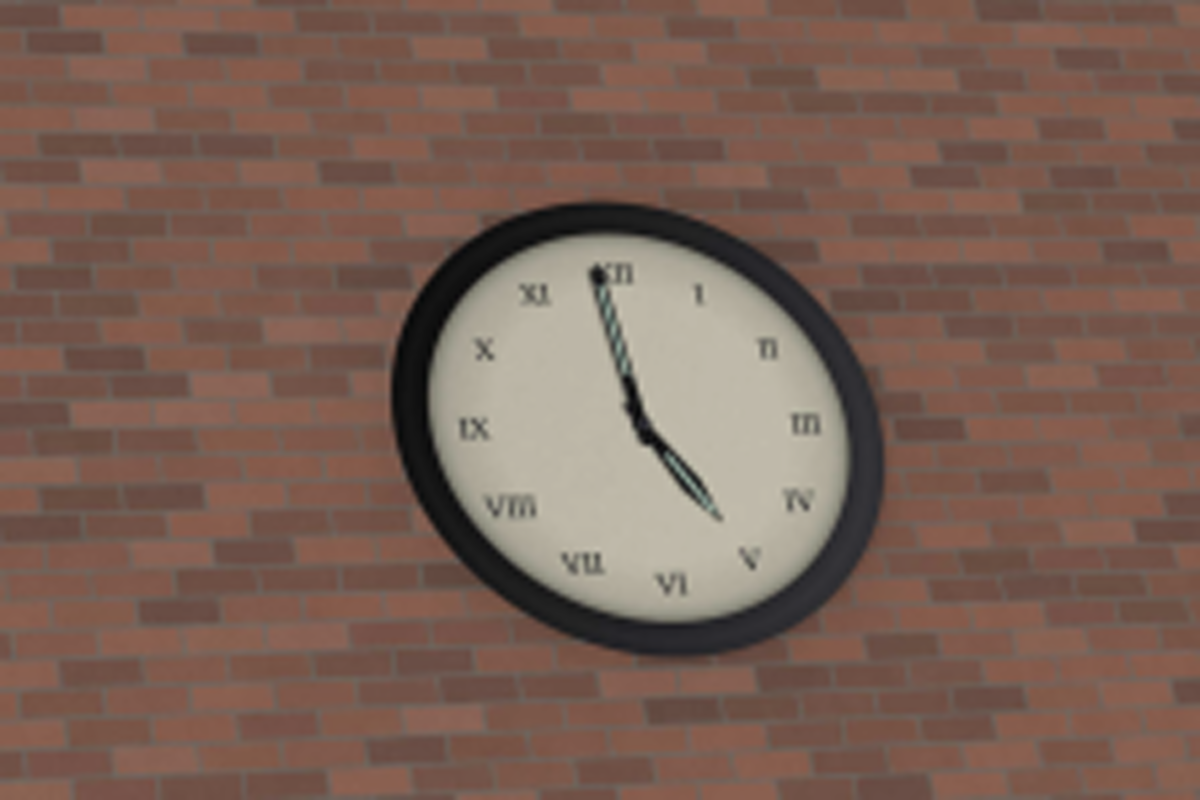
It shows 4h59
